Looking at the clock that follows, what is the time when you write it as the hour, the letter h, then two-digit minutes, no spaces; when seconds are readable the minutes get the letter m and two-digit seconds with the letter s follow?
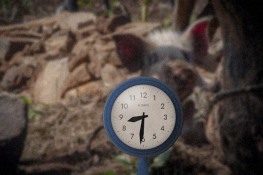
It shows 8h31
